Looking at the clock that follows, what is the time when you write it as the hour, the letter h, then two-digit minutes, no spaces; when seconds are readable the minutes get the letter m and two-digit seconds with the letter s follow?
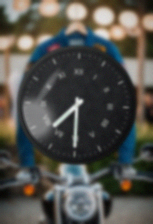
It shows 7h30
